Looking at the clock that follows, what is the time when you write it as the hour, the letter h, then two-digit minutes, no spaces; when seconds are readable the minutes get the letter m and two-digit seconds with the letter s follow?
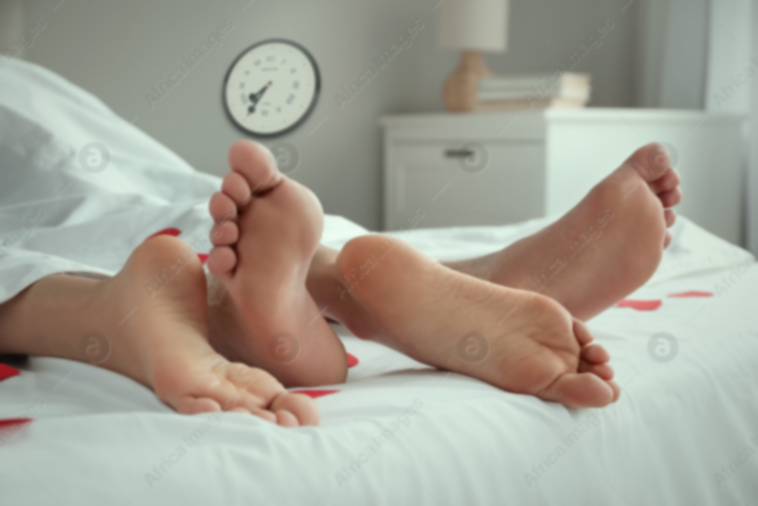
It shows 7h35
